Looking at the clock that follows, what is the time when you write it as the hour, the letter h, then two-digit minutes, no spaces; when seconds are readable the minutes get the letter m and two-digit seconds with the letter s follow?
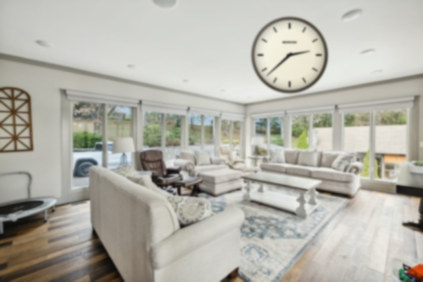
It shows 2h38
